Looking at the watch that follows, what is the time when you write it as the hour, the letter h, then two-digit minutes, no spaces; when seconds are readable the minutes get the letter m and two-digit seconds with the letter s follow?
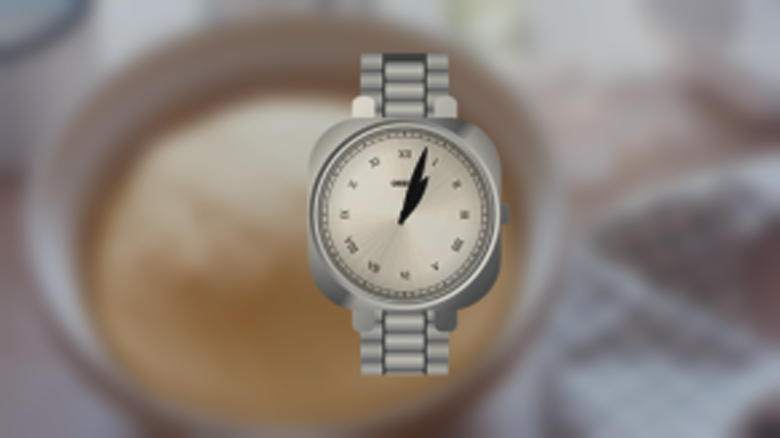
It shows 1h03
